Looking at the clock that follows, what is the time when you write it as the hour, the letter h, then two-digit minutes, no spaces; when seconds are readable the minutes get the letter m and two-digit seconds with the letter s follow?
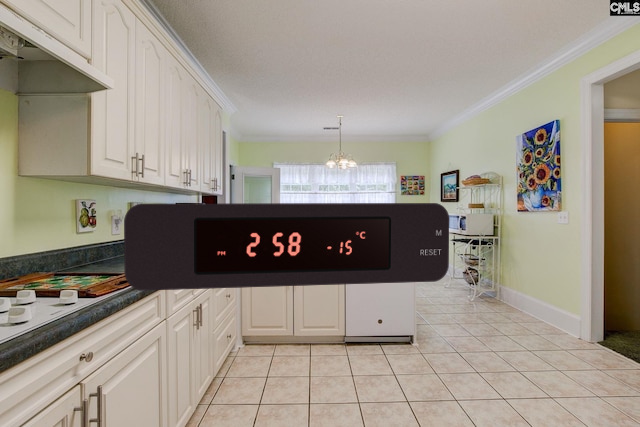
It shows 2h58
